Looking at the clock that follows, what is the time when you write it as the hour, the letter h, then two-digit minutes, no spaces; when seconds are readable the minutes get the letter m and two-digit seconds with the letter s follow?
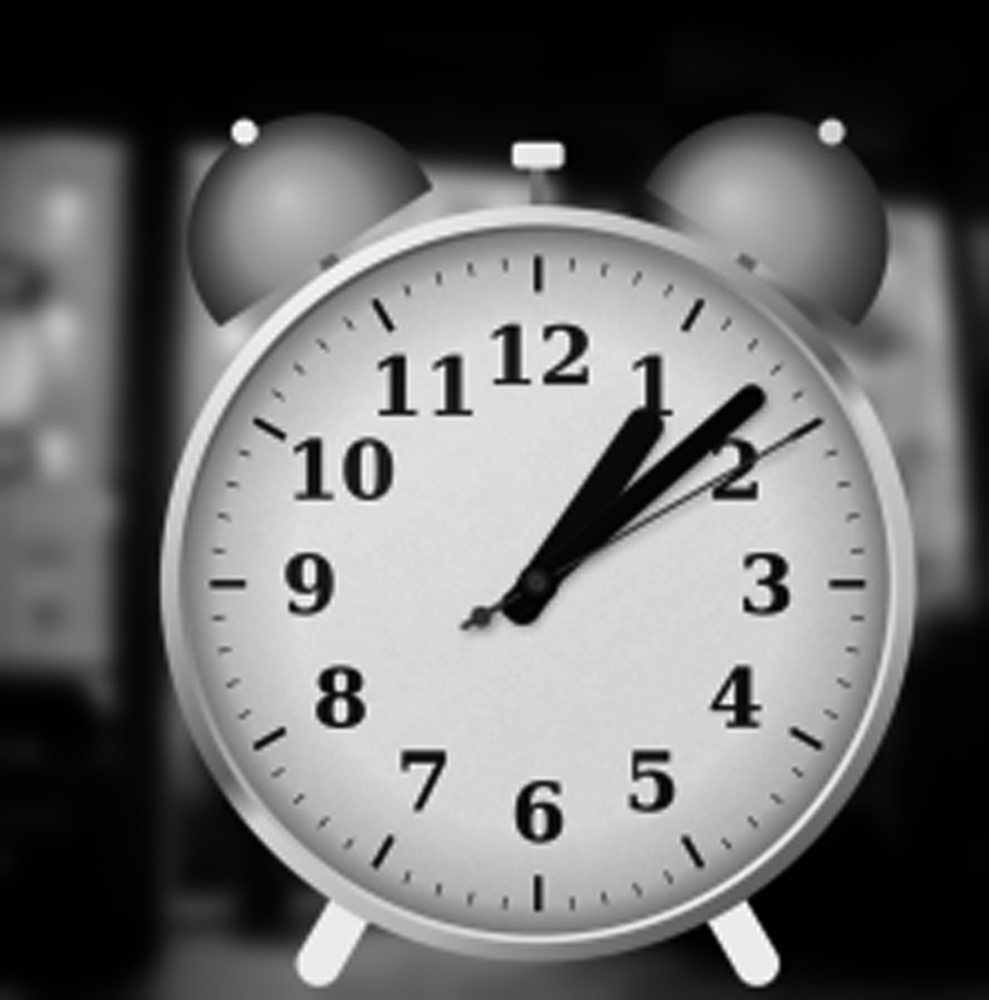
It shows 1h08m10s
